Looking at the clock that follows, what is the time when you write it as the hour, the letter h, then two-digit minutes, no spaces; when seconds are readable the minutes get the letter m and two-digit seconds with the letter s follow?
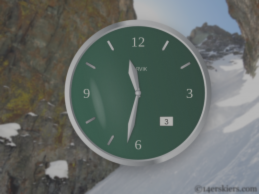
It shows 11h32
